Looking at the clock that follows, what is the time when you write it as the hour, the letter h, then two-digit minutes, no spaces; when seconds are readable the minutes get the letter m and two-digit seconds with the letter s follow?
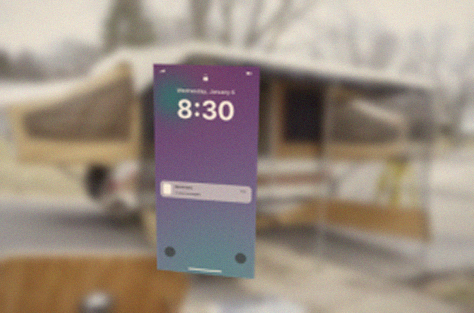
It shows 8h30
